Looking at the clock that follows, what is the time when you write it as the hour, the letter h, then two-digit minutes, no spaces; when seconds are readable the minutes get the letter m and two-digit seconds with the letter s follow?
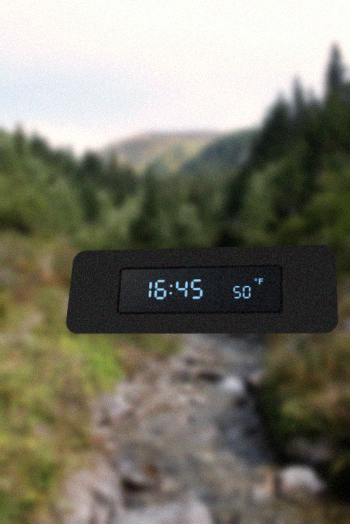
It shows 16h45
